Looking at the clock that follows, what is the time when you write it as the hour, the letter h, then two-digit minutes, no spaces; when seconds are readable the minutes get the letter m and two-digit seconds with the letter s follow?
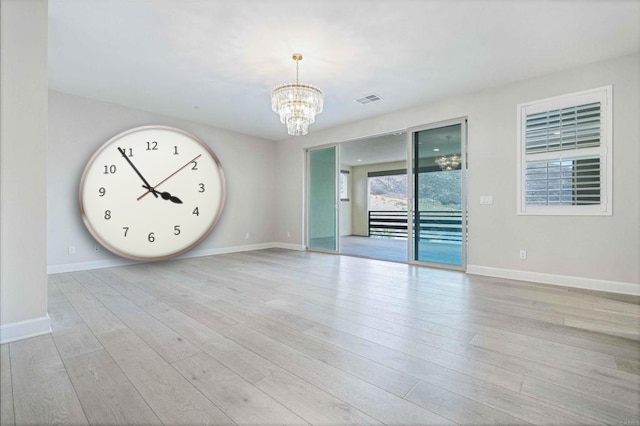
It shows 3h54m09s
